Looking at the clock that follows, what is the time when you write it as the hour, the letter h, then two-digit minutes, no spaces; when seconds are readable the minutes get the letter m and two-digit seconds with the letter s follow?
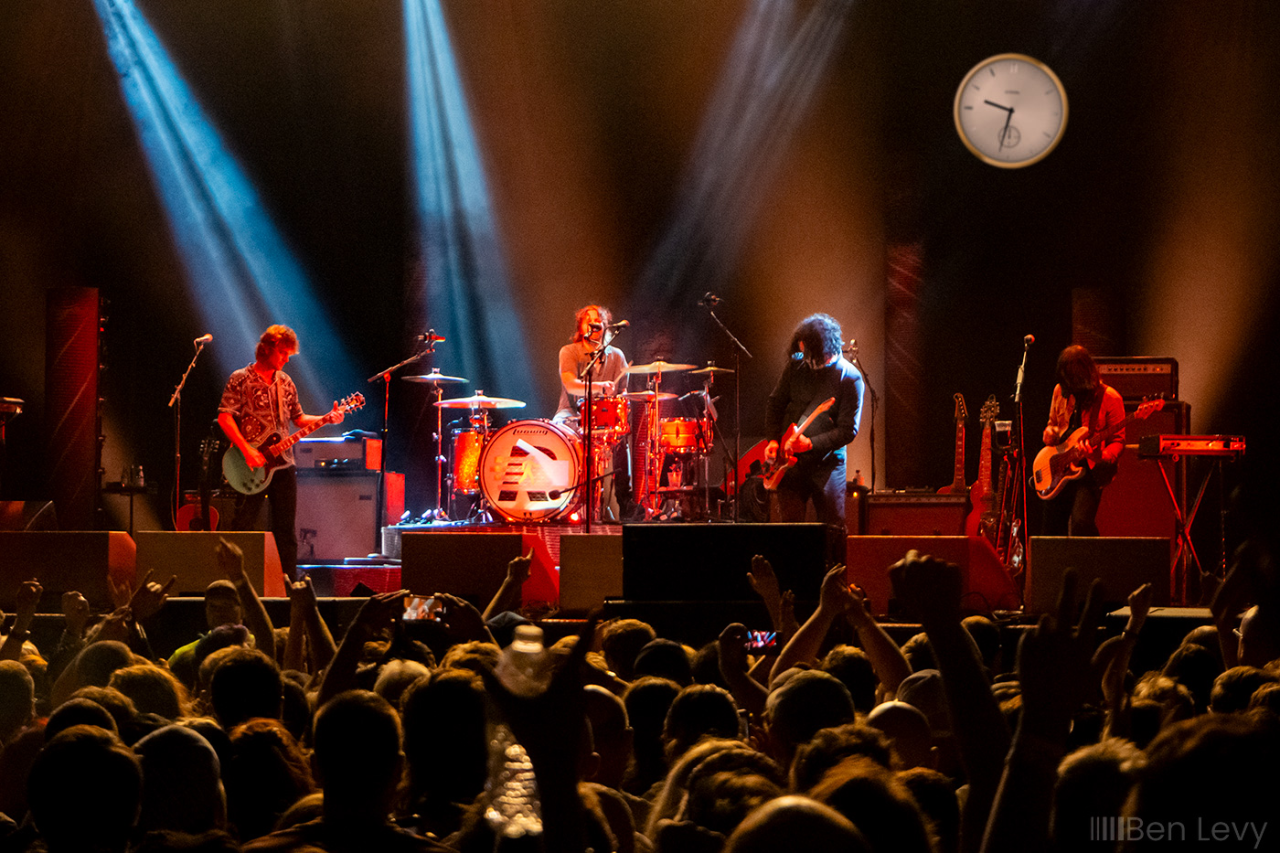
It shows 9h32
